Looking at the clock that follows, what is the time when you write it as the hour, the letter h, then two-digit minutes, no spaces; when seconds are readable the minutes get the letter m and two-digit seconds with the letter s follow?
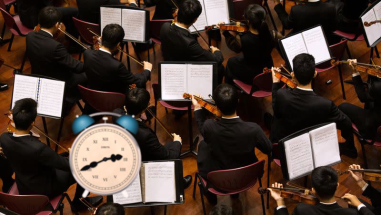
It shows 2h41
